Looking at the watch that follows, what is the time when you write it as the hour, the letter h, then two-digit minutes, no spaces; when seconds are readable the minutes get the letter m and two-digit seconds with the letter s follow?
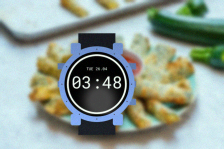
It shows 3h48
